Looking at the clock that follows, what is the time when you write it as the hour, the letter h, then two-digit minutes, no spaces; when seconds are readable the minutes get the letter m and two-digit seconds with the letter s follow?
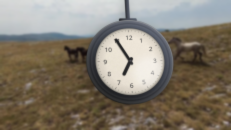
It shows 6h55
